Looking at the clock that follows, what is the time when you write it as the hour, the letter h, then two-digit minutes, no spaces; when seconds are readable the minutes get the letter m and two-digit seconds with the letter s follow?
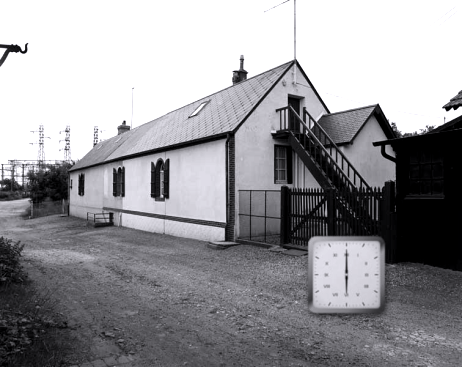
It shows 6h00
